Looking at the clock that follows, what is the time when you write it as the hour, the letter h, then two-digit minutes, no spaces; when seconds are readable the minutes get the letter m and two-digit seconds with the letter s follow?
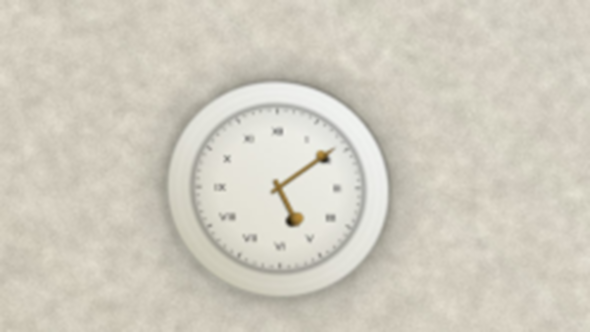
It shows 5h09
